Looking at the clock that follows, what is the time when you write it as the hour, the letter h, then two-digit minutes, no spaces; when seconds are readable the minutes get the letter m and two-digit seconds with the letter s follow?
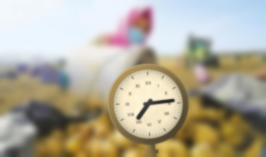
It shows 7h14
